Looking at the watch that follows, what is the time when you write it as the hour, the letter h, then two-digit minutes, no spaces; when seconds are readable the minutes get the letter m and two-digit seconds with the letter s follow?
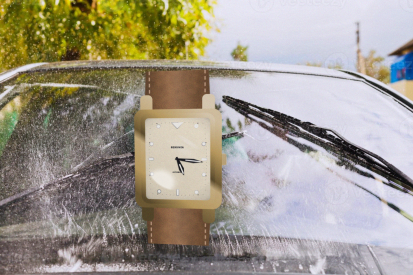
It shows 5h16
